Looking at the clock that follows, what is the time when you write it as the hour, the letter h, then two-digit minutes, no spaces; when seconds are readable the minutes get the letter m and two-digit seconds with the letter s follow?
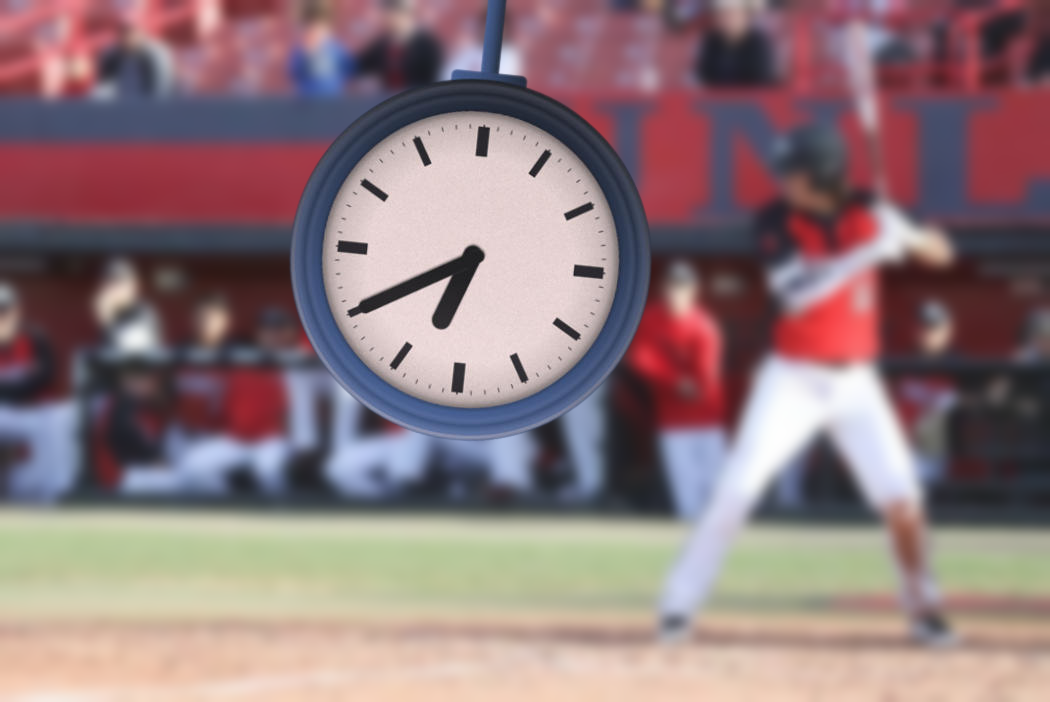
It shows 6h40
